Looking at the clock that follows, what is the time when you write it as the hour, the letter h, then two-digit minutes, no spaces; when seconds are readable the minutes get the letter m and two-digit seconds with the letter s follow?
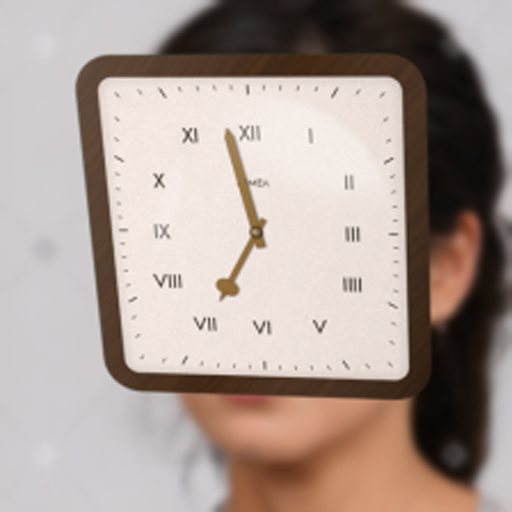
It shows 6h58
